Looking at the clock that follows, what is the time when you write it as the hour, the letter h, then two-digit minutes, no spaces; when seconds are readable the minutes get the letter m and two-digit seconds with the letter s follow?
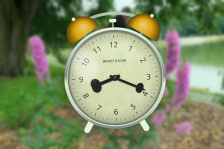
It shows 8h19
